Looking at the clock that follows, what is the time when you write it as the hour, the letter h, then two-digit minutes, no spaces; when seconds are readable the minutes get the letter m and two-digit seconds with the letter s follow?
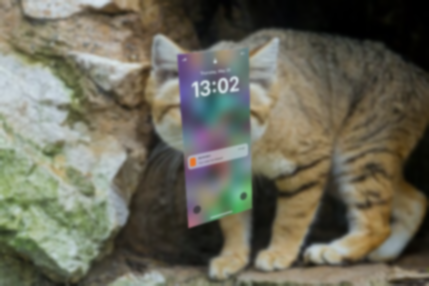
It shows 13h02
